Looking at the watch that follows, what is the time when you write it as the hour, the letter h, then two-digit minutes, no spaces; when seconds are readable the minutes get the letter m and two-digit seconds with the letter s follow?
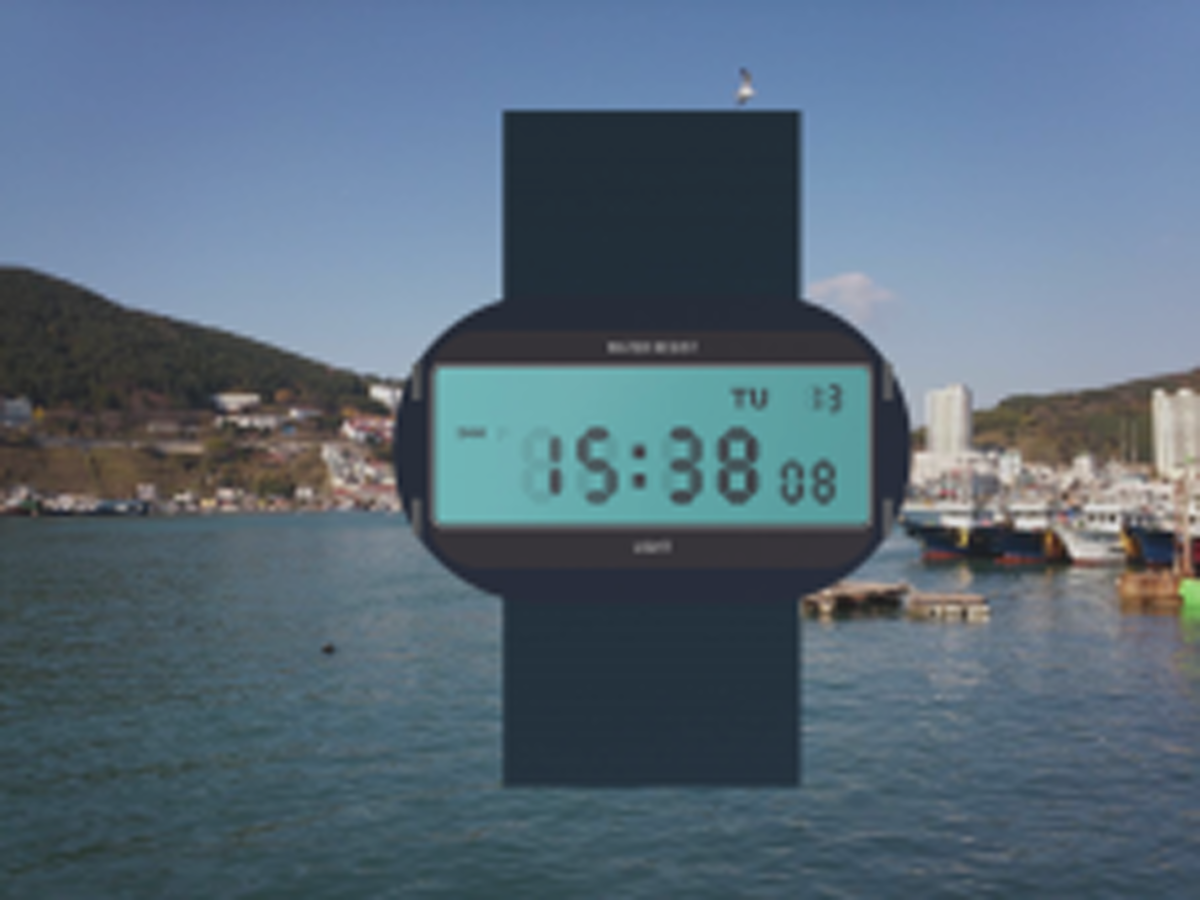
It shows 15h38m08s
